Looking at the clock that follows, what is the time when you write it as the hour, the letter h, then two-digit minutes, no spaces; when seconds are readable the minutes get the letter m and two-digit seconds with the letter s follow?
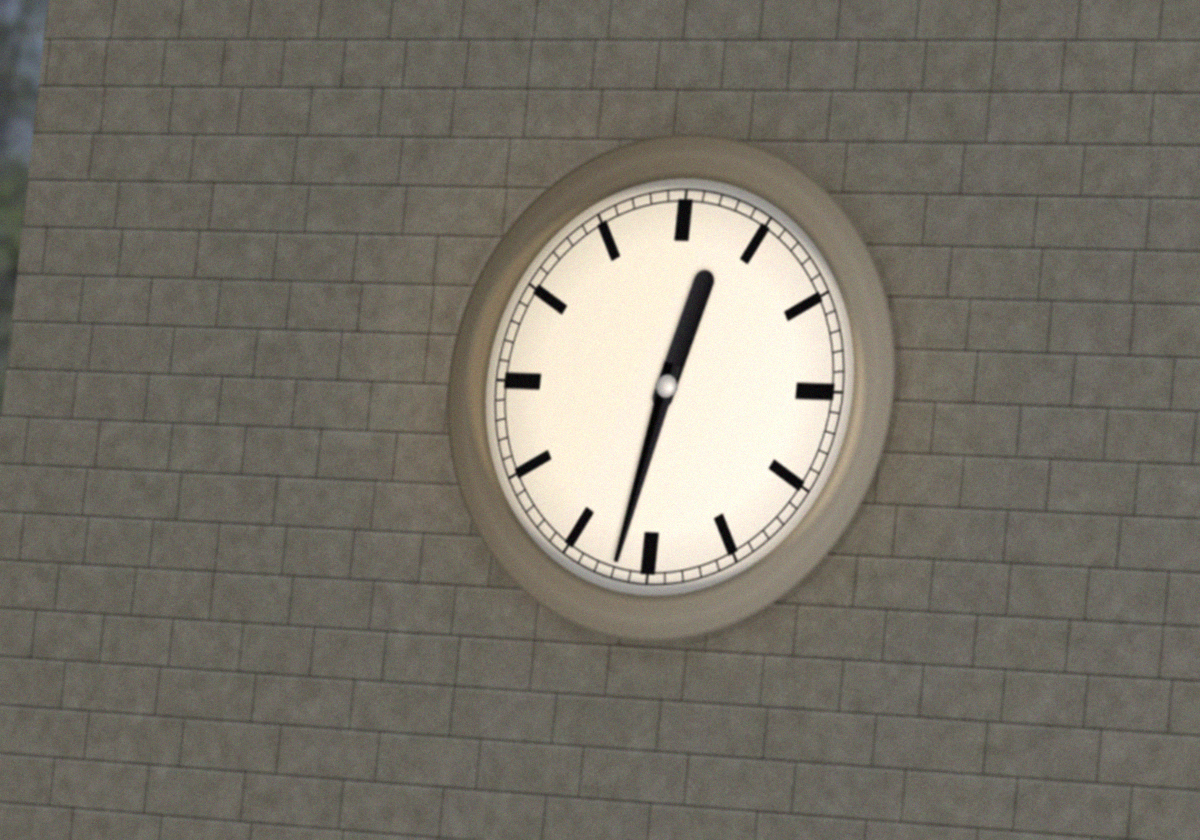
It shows 12h32
